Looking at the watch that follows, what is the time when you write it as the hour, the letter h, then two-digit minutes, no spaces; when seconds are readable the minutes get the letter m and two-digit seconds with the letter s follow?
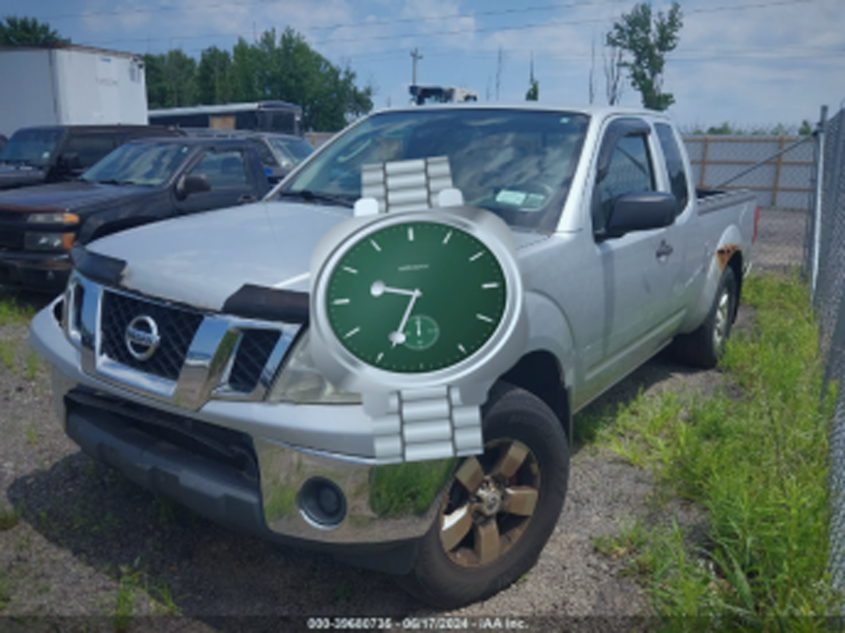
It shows 9h34
